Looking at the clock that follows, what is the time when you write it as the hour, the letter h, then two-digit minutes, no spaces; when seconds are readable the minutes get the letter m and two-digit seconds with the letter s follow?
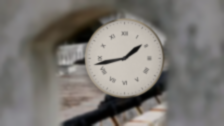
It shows 1h43
